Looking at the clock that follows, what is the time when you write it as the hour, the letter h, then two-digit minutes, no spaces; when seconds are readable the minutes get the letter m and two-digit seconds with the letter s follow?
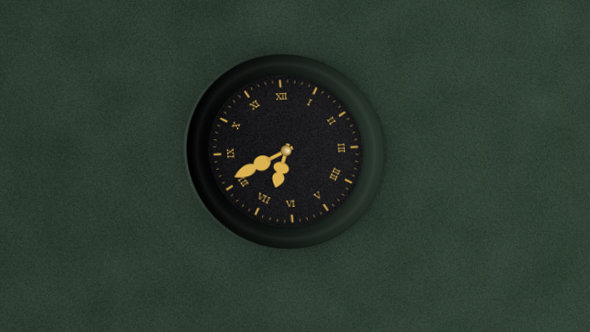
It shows 6h41
